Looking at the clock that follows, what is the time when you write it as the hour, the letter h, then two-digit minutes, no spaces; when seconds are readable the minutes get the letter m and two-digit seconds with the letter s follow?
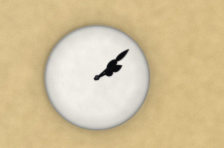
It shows 2h08
